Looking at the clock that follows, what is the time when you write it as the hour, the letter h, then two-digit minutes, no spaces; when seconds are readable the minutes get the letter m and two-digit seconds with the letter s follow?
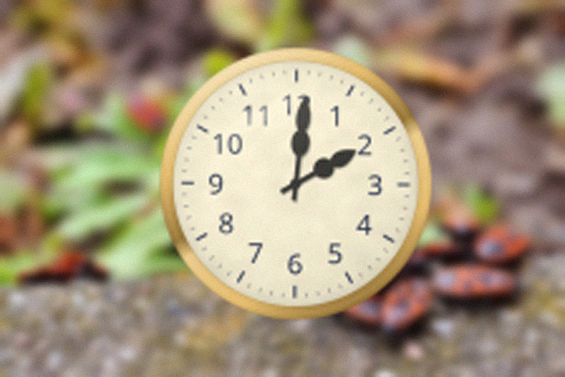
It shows 2h01
